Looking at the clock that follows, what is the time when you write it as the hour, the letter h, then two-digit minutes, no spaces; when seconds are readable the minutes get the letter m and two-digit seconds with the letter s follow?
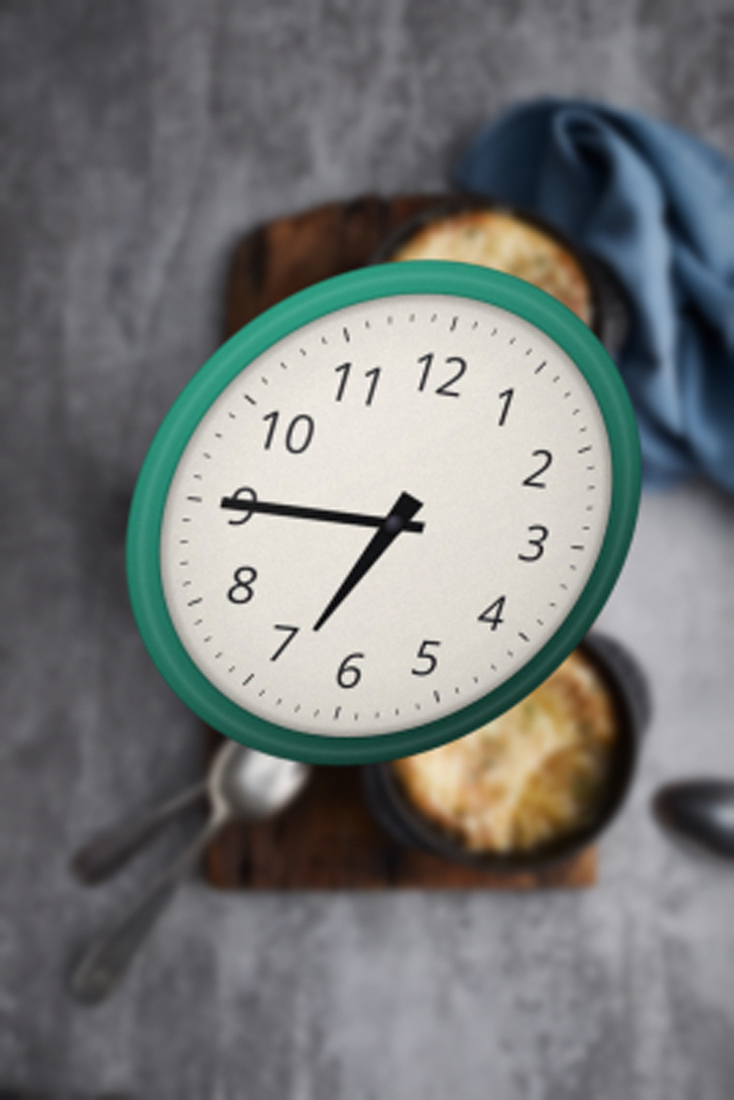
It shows 6h45
